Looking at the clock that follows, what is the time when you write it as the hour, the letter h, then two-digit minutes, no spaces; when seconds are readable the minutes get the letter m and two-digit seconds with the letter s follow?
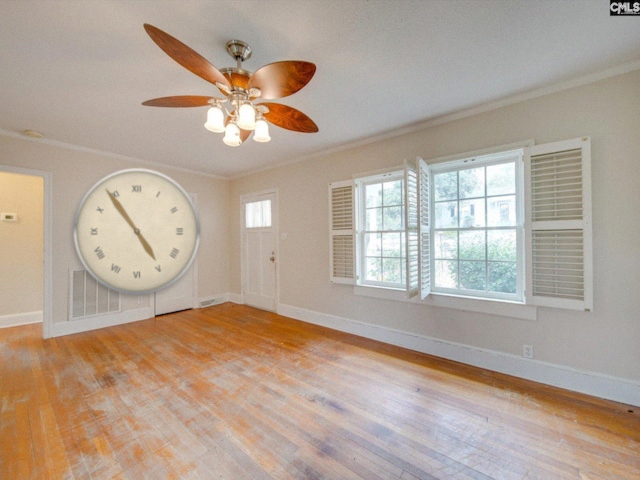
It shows 4h54
